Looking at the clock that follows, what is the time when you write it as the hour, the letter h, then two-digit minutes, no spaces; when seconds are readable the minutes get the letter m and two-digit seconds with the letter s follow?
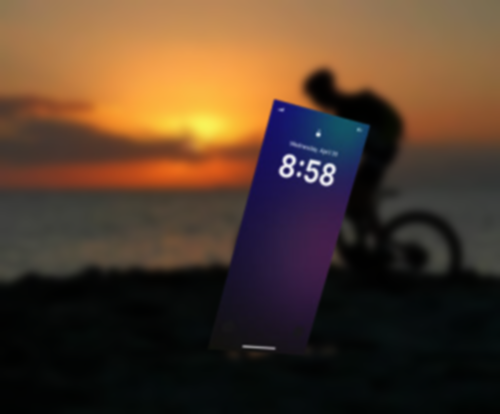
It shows 8h58
